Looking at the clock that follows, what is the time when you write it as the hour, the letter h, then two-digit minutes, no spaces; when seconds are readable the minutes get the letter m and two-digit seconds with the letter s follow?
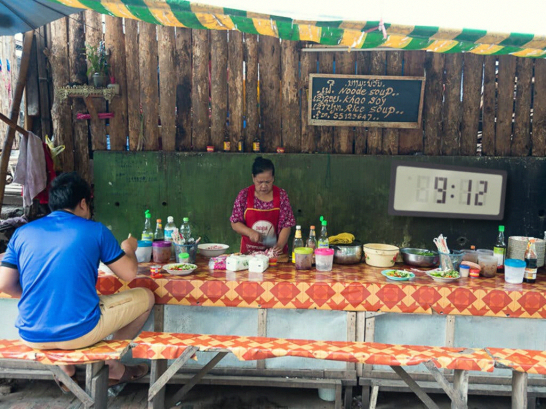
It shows 9h12
